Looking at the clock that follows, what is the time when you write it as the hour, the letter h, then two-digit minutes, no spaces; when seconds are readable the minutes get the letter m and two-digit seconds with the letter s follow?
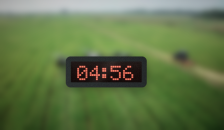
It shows 4h56
